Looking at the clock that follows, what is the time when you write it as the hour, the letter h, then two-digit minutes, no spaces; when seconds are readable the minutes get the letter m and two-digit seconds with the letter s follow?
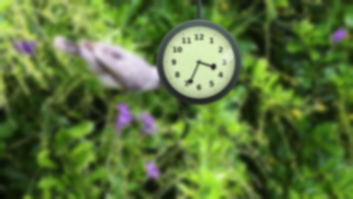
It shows 3h34
